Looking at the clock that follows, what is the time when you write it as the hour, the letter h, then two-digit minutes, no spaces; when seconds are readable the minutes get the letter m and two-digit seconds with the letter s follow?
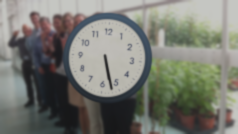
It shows 5h27
